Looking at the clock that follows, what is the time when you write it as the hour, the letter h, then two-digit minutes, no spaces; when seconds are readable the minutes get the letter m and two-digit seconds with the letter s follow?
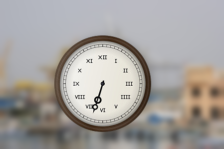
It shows 6h33
